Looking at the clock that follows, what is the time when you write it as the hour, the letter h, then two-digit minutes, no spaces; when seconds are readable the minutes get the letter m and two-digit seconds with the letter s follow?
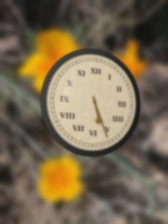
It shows 5h26
